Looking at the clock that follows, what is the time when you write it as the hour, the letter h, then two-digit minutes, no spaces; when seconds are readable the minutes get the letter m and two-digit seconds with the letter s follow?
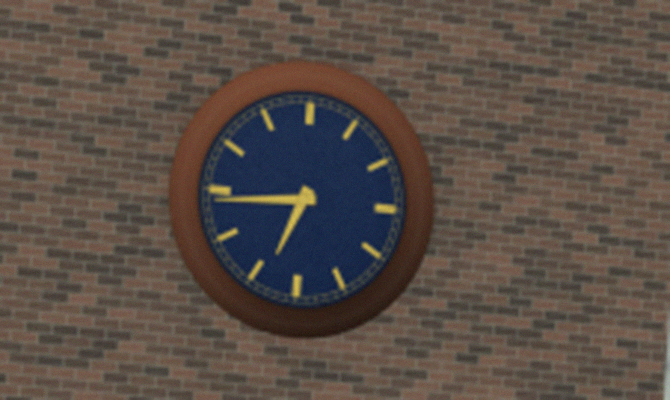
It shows 6h44
